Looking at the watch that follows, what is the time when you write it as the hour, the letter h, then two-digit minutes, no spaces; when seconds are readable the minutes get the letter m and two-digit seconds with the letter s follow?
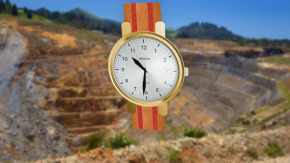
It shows 10h31
